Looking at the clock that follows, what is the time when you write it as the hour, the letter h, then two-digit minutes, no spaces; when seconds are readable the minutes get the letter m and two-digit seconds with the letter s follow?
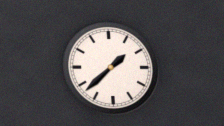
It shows 1h38
